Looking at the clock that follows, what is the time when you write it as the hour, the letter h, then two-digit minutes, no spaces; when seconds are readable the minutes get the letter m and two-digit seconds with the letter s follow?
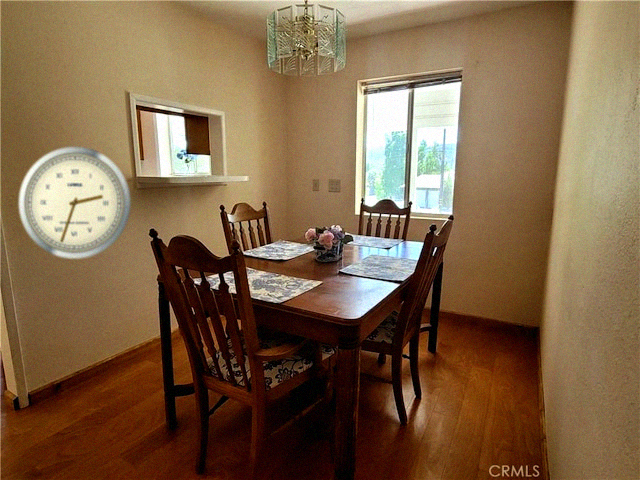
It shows 2h33
